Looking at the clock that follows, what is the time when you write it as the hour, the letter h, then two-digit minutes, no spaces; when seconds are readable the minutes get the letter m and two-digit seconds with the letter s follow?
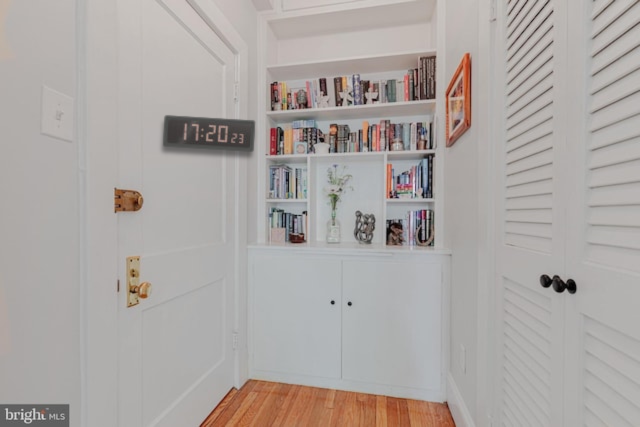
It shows 17h20m23s
